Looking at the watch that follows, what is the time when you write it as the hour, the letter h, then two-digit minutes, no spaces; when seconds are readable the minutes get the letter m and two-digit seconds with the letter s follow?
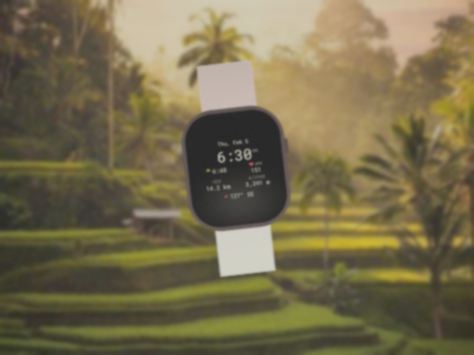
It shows 6h30
